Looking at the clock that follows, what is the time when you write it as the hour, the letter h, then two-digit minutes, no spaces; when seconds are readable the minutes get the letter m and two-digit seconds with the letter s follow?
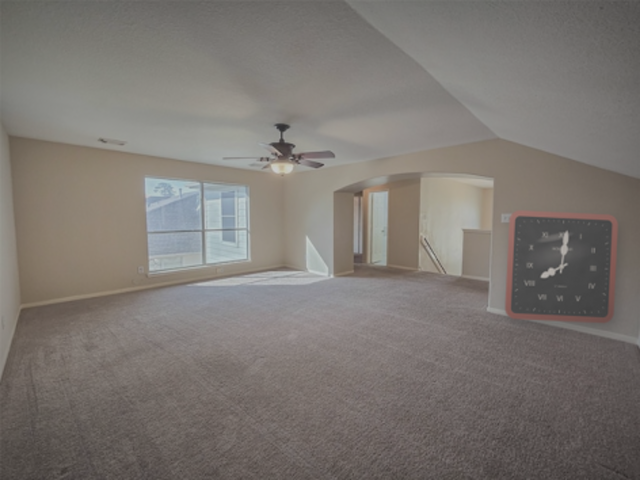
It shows 8h01
